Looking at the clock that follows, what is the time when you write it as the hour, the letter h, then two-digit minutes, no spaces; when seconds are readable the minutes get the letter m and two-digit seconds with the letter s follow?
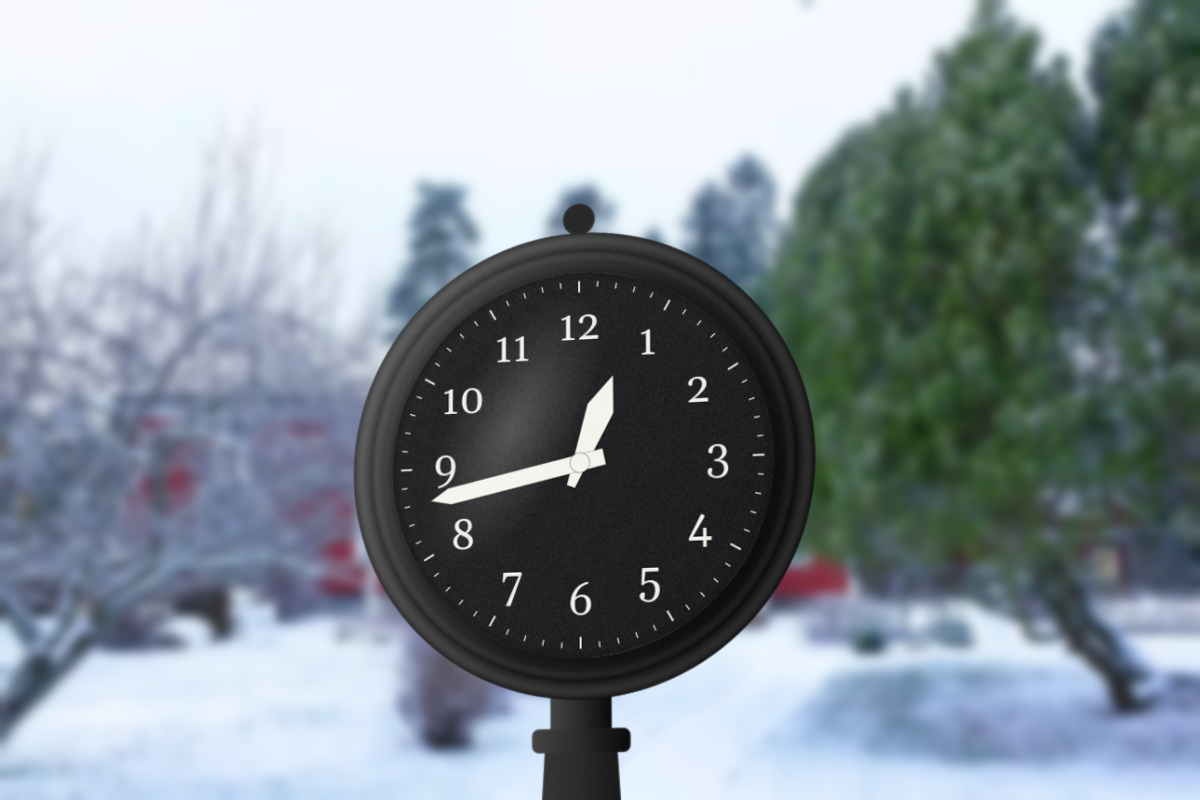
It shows 12h43
